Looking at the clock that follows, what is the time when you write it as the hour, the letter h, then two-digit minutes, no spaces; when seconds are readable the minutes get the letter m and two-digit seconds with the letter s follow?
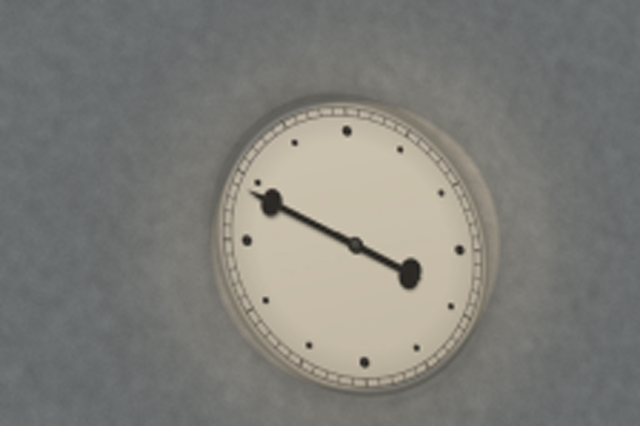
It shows 3h49
